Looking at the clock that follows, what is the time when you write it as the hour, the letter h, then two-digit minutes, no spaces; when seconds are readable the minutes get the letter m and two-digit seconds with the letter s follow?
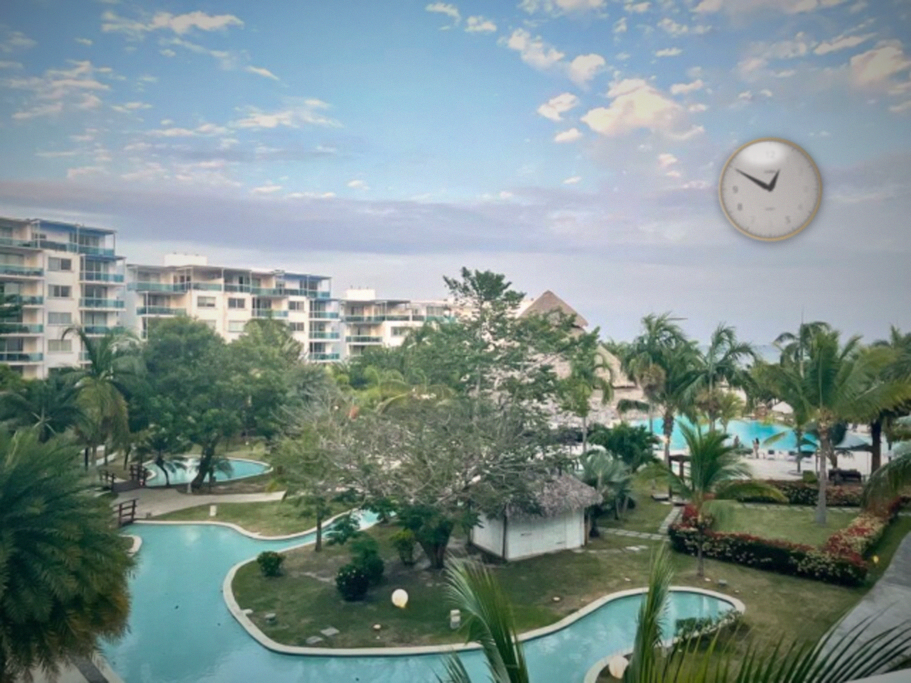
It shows 12h50
